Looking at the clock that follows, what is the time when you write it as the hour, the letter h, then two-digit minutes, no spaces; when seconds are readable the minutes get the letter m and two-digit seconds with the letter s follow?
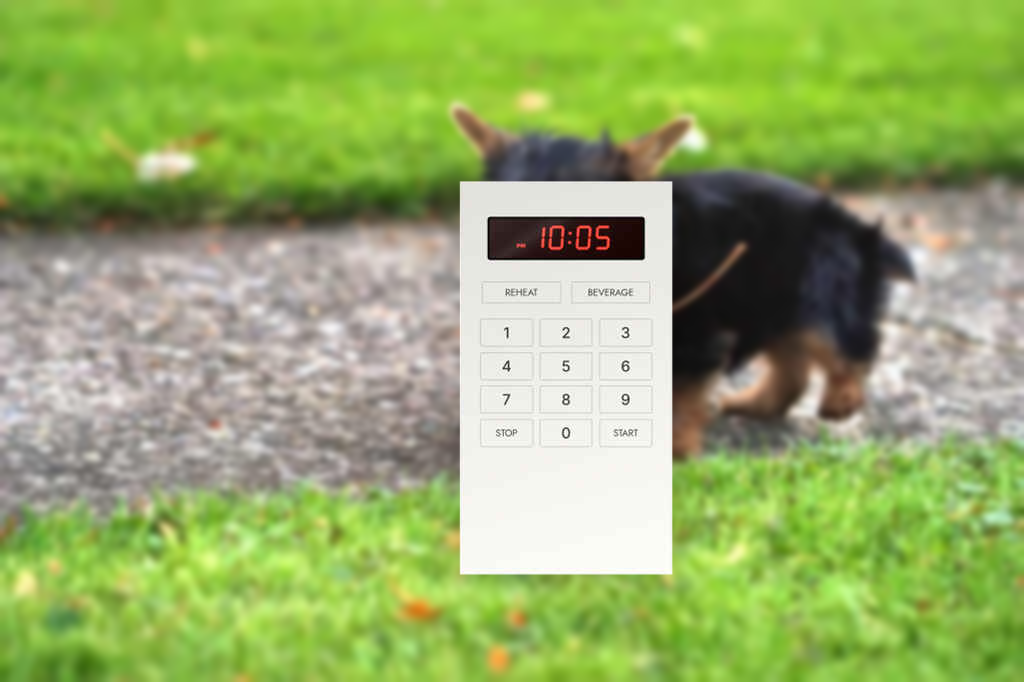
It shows 10h05
